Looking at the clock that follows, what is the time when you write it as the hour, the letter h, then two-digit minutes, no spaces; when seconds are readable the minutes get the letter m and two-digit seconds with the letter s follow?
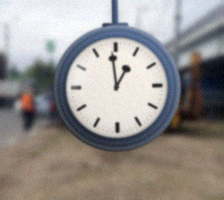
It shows 12h59
